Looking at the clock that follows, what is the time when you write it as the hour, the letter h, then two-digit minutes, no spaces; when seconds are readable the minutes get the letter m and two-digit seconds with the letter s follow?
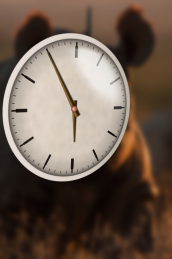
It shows 5h55
